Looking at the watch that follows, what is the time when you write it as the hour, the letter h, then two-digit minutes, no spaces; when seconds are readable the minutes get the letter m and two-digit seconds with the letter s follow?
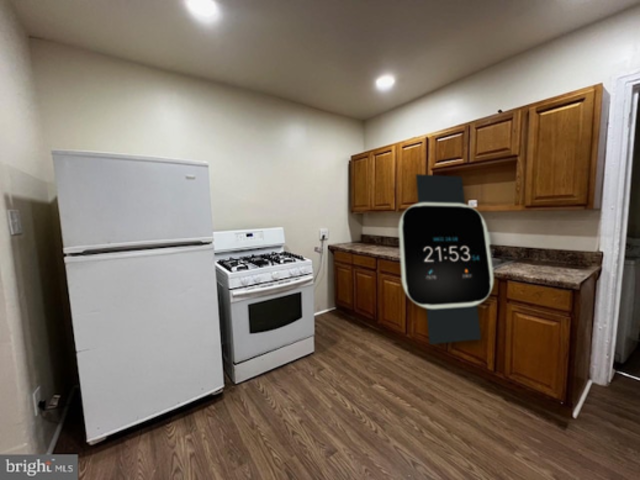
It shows 21h53
